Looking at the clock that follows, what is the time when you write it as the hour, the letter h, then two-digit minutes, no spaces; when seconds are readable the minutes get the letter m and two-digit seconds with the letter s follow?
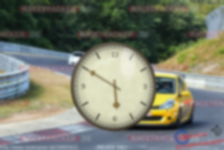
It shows 5h50
